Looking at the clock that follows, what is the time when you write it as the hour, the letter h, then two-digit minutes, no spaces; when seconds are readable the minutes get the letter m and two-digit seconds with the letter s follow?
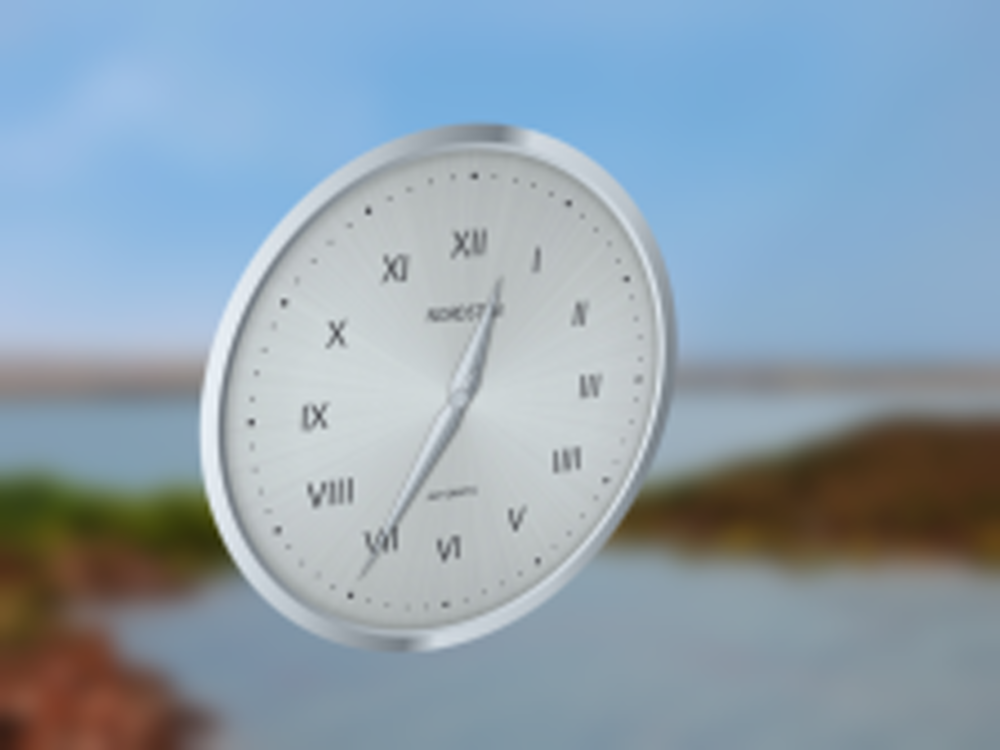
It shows 12h35
